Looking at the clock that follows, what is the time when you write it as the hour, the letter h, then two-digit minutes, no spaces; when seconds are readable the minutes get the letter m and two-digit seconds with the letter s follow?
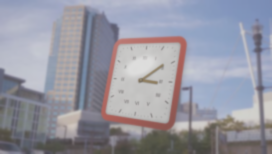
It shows 3h09
